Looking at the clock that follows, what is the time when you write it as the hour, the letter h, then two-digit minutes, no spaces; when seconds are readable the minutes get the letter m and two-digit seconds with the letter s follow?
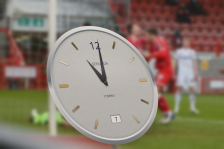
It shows 11h01
